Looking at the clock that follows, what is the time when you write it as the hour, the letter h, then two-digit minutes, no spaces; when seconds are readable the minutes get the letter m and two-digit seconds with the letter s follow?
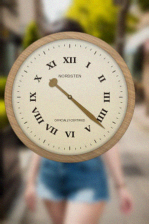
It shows 10h22
